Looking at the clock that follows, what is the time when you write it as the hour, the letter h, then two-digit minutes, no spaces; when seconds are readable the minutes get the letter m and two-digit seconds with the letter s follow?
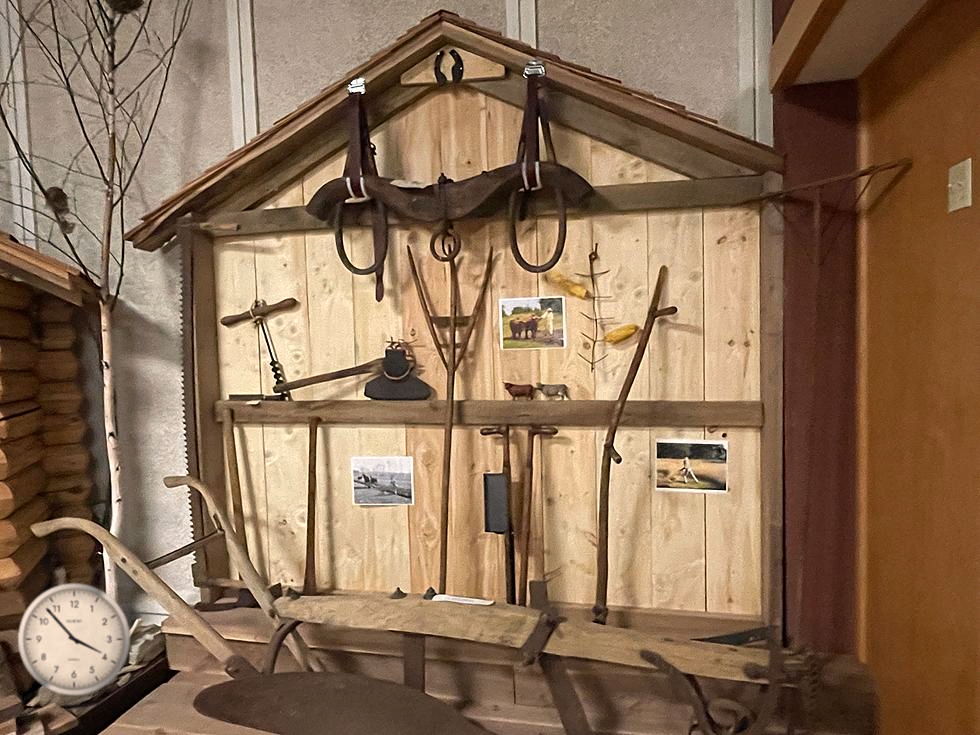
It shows 3h53
